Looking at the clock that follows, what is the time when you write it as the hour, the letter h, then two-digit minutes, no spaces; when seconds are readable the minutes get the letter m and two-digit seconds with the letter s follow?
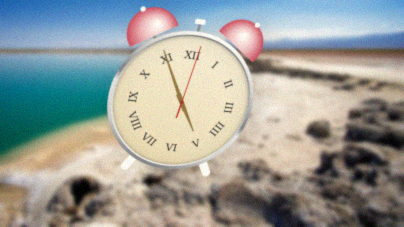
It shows 4h55m01s
